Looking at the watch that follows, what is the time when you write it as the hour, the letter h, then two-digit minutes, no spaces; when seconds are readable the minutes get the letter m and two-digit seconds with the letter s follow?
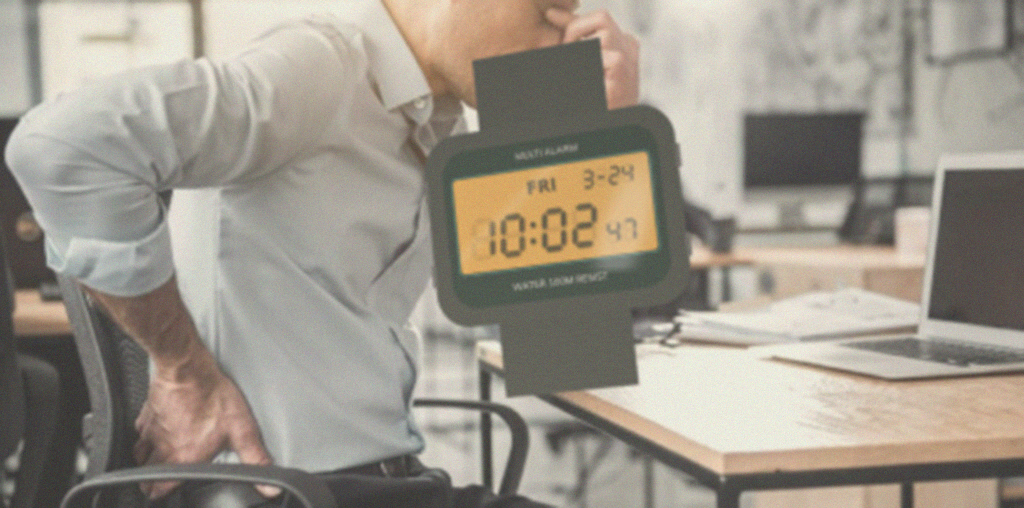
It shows 10h02m47s
